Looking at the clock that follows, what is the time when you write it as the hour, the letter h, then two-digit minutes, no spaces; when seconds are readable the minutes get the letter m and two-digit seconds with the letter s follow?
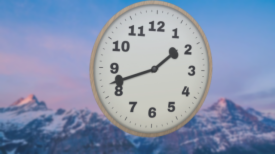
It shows 1h42
